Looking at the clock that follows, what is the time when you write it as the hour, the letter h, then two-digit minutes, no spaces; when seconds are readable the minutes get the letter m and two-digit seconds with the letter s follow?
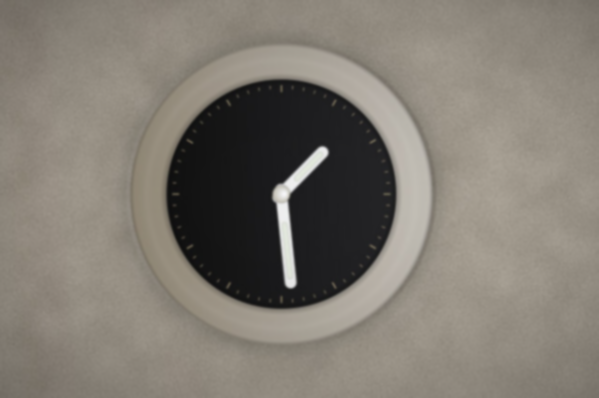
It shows 1h29
